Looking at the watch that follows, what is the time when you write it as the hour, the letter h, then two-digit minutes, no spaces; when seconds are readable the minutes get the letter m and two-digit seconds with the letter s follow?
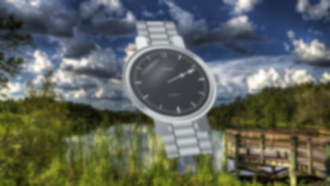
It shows 2h11
